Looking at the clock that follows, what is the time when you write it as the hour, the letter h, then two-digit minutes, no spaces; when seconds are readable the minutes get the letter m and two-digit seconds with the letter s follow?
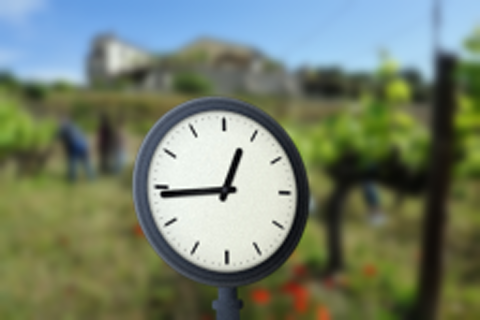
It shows 12h44
